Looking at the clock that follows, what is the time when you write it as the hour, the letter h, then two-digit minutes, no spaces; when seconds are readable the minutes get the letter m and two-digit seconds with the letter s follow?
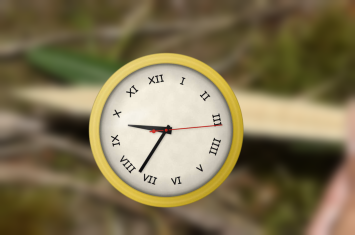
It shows 9h37m16s
